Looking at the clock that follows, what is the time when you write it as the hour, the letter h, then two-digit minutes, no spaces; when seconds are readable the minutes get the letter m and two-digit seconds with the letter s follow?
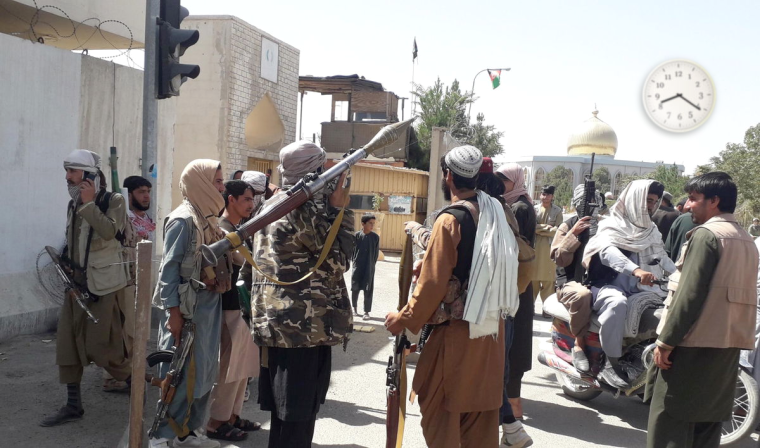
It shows 8h21
